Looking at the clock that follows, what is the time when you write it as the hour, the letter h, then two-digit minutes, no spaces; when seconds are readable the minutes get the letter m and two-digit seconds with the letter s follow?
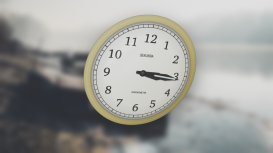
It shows 3h16
